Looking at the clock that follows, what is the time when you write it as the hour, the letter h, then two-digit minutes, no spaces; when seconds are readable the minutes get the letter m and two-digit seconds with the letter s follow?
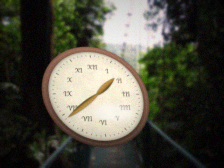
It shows 1h39
